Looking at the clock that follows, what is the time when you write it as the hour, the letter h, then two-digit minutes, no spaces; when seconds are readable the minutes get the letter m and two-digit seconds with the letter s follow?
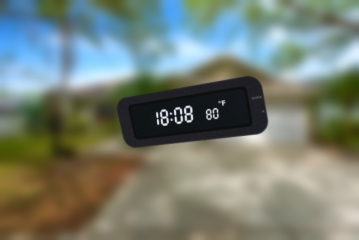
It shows 18h08
